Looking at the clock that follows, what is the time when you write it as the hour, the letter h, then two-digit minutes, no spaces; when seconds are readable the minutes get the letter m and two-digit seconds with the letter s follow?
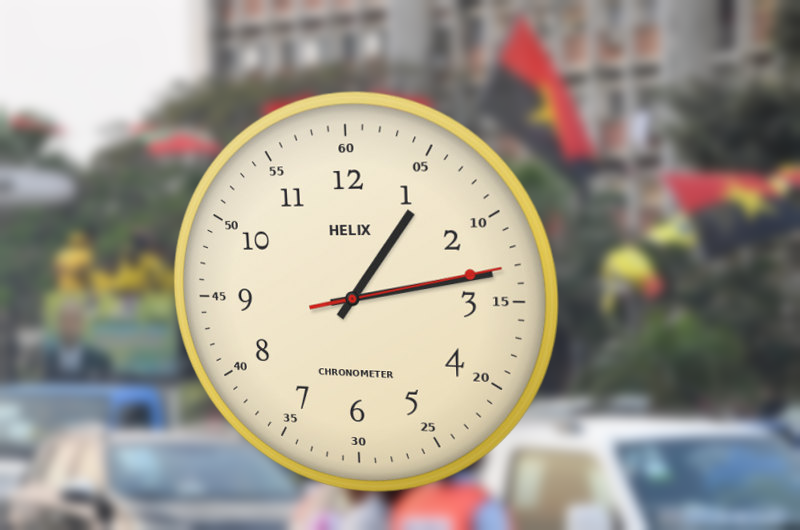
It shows 1h13m13s
